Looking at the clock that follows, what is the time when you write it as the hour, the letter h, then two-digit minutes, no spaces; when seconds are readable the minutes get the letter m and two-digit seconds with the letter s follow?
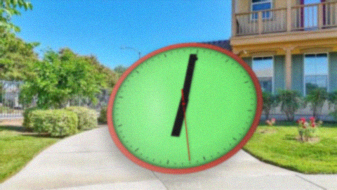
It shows 5h59m27s
